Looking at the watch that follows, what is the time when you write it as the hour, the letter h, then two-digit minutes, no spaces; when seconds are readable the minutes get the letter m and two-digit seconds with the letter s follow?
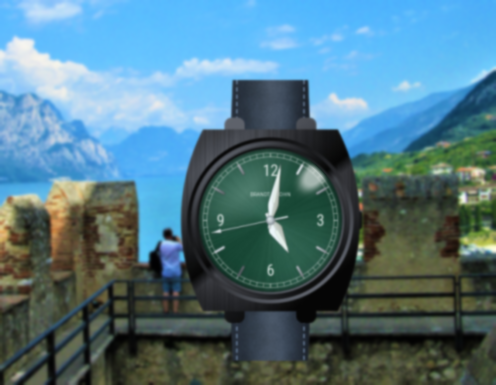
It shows 5h01m43s
